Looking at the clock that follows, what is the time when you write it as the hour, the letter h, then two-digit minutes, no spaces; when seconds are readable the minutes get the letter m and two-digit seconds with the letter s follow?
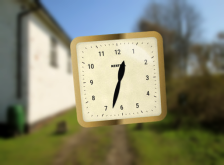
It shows 12h33
